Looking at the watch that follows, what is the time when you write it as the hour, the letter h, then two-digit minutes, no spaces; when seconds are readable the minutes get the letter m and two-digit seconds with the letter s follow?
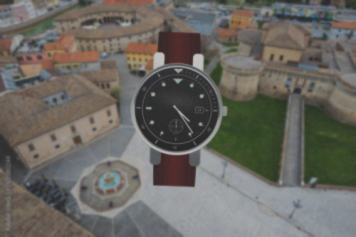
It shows 4h24
